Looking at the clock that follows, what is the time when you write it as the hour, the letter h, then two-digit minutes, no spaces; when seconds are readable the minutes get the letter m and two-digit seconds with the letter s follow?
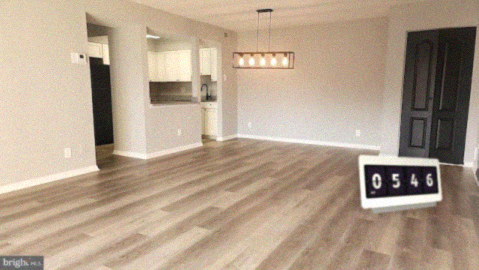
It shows 5h46
